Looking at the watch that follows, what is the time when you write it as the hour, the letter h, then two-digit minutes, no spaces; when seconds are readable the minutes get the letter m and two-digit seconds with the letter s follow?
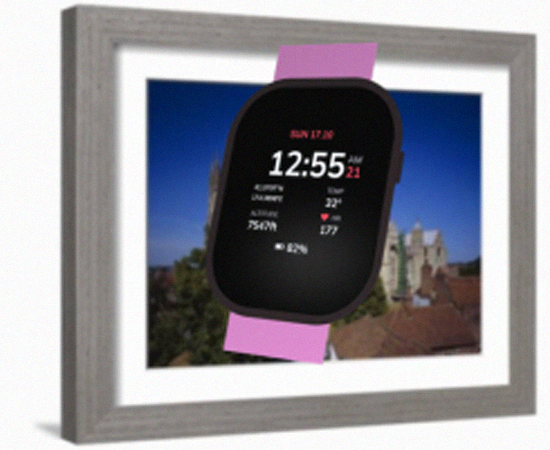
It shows 12h55
